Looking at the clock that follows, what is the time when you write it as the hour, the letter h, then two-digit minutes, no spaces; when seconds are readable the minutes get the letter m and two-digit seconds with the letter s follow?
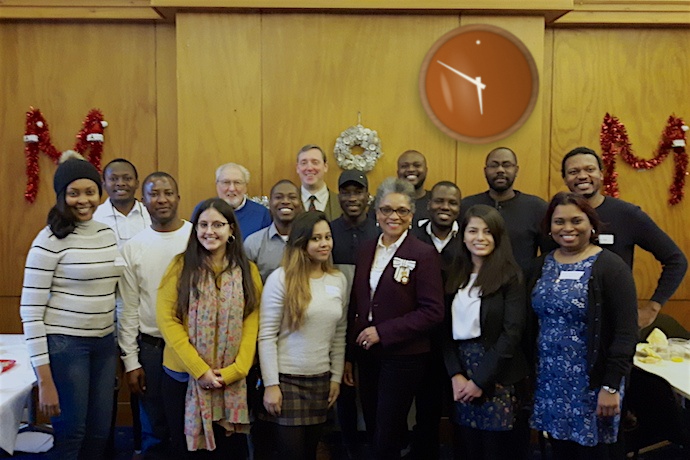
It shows 5h50
